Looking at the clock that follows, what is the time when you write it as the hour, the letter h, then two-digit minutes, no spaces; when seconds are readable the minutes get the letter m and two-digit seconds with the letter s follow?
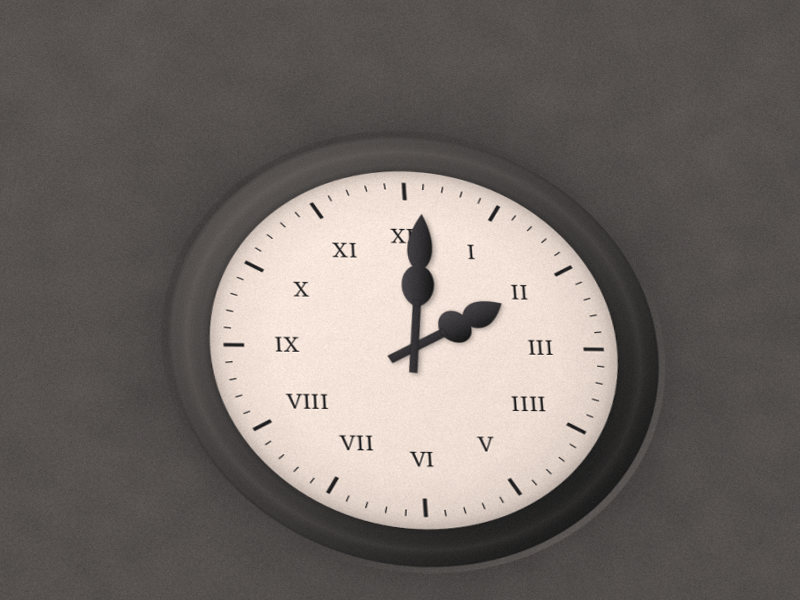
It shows 2h01
